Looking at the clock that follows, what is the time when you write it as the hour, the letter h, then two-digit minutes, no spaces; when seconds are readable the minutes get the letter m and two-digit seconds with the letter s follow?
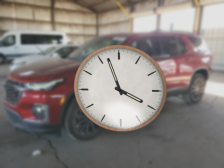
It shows 3h57
